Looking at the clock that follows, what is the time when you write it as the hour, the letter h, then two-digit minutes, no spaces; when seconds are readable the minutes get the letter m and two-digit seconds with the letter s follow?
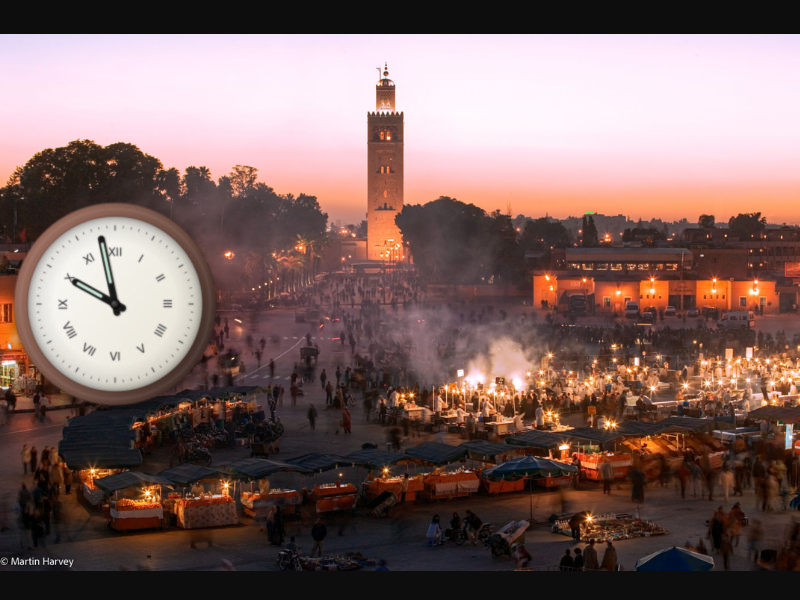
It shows 9h58
